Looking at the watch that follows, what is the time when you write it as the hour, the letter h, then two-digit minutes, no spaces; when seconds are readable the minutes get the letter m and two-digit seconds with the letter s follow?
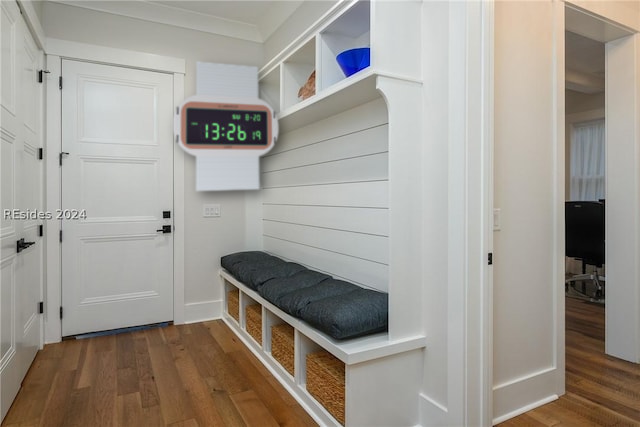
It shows 13h26
